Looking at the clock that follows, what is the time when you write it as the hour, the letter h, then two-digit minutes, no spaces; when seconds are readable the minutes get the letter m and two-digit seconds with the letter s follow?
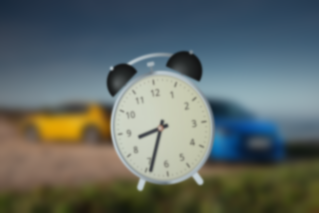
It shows 8h34
